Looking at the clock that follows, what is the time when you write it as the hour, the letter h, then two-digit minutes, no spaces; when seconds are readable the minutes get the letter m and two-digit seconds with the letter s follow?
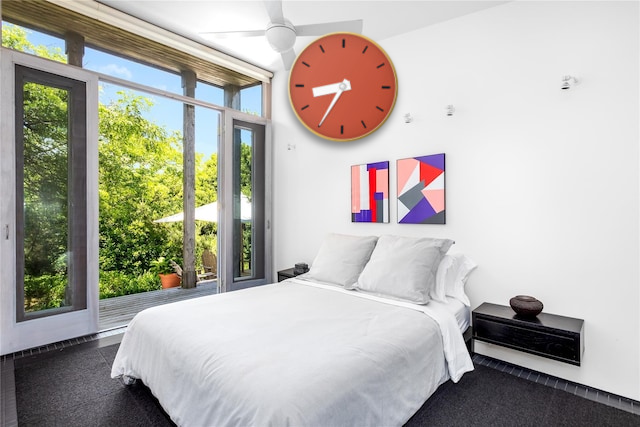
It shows 8h35
